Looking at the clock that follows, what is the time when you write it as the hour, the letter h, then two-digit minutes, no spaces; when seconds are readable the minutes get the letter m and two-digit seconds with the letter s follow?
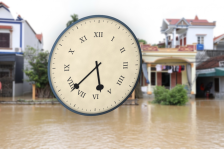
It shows 5h38
